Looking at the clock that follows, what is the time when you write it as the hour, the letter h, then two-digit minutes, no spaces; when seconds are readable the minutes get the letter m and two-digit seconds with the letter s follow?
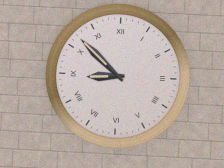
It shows 8h52
